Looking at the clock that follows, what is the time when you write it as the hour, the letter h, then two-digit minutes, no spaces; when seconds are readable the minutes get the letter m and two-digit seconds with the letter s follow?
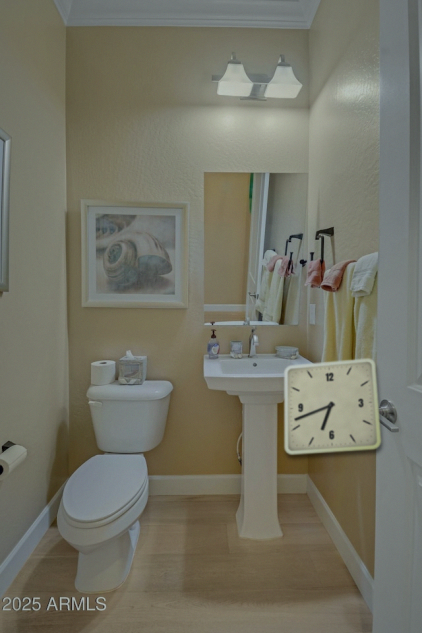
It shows 6h42
